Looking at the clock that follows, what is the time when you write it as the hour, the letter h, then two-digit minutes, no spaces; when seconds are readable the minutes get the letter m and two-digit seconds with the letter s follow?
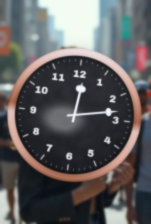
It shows 12h13
